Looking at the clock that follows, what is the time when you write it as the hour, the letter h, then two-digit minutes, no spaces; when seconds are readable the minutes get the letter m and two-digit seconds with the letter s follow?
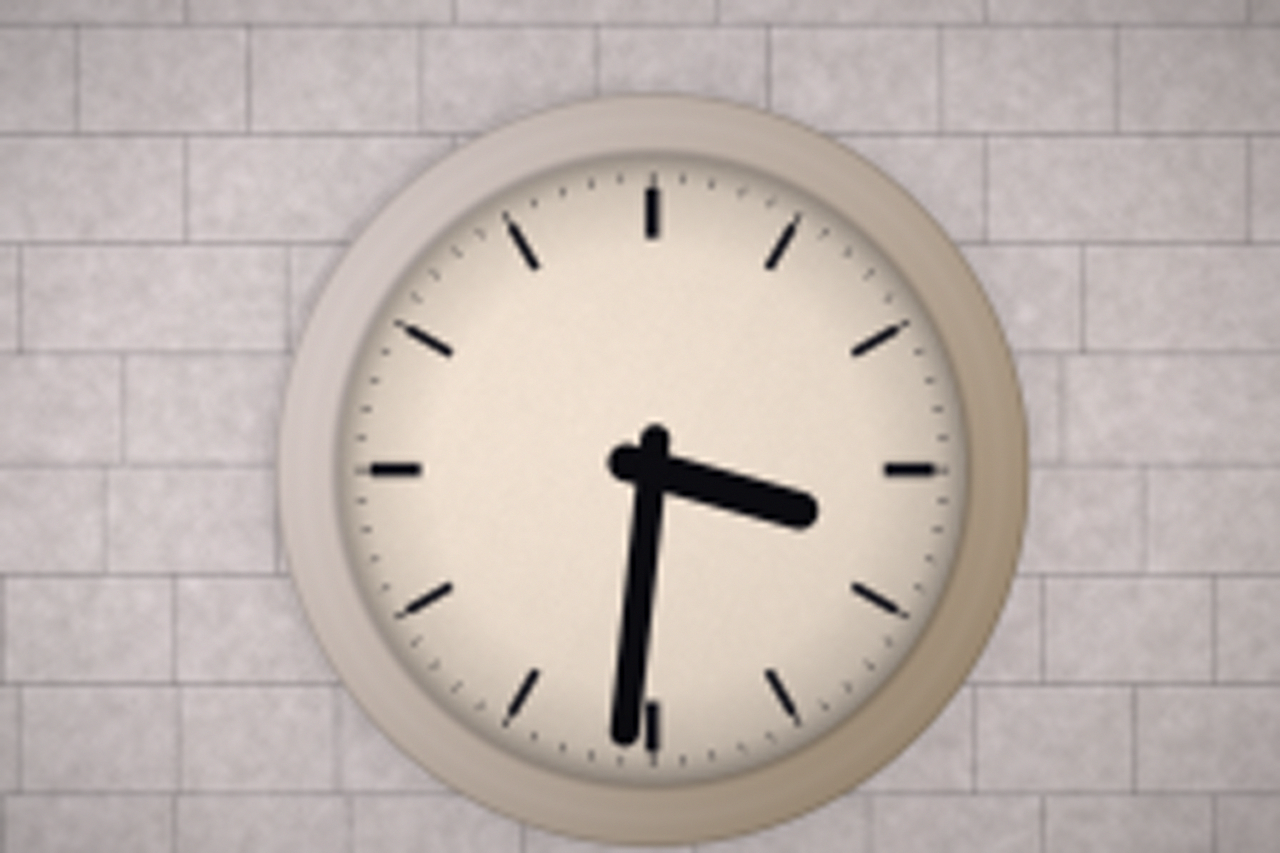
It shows 3h31
